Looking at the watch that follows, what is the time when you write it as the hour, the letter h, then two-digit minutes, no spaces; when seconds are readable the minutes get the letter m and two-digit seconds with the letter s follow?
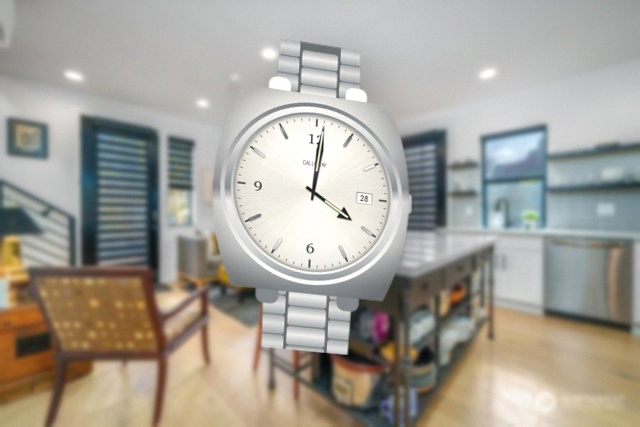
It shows 4h01
